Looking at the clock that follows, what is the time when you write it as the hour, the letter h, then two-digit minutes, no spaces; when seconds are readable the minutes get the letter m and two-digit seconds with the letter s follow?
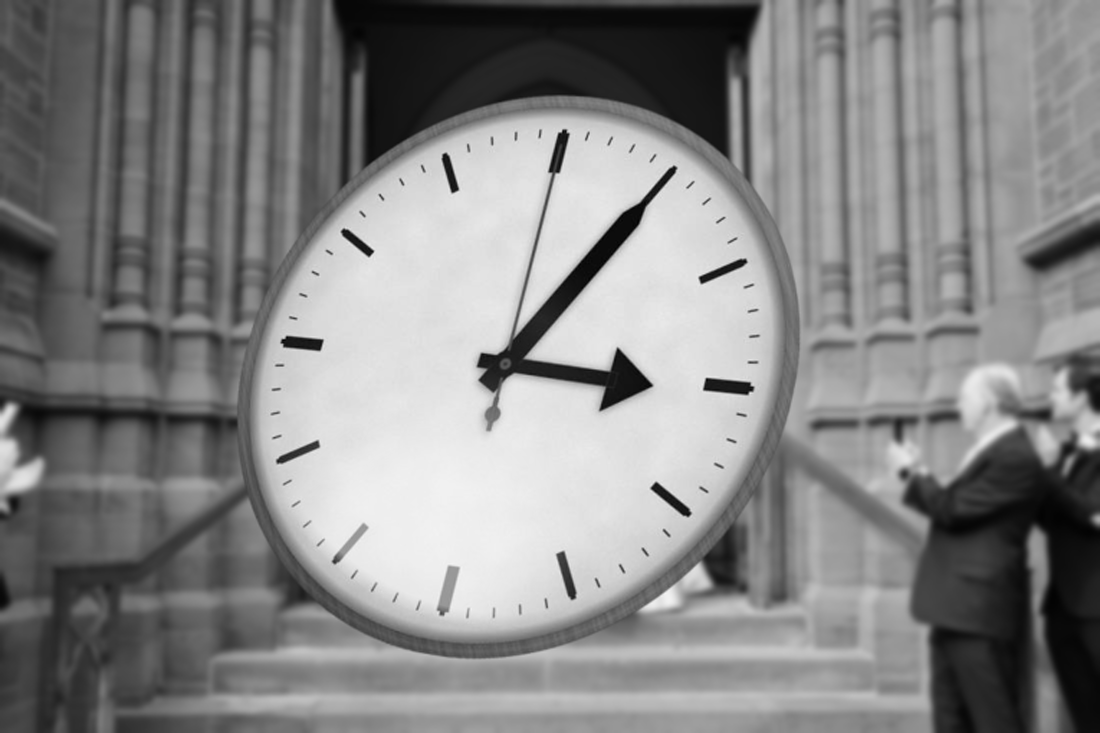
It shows 3h05m00s
